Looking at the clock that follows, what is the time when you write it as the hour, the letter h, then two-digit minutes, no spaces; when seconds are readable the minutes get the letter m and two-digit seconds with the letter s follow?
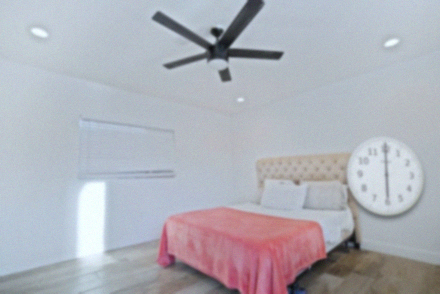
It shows 6h00
